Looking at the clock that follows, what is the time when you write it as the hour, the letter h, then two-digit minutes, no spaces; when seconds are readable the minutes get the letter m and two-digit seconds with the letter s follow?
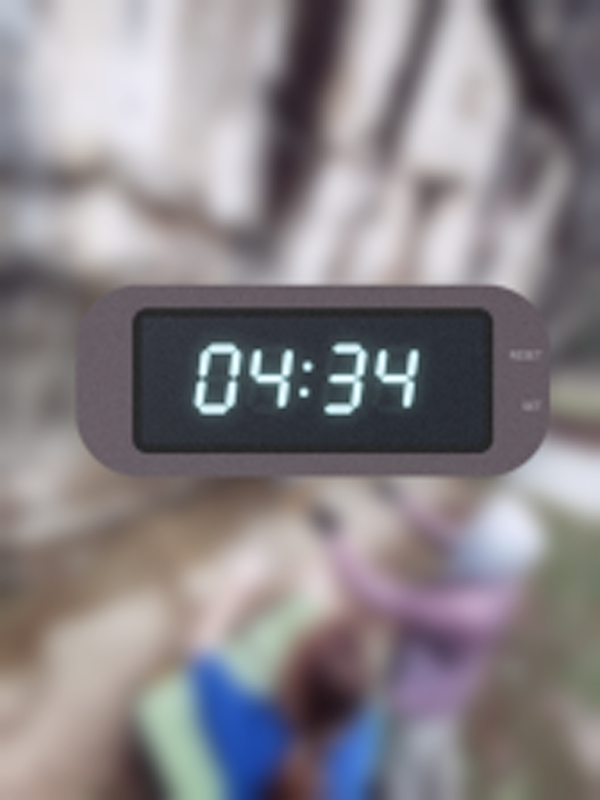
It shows 4h34
